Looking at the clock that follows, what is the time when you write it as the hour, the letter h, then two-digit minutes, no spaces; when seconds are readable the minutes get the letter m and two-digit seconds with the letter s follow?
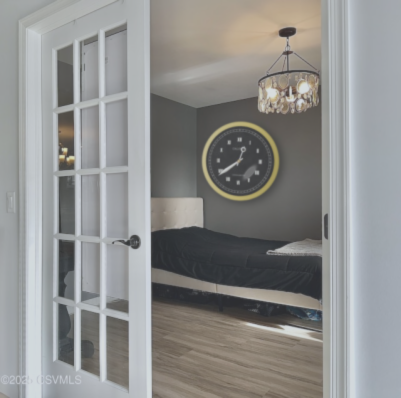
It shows 12h39
